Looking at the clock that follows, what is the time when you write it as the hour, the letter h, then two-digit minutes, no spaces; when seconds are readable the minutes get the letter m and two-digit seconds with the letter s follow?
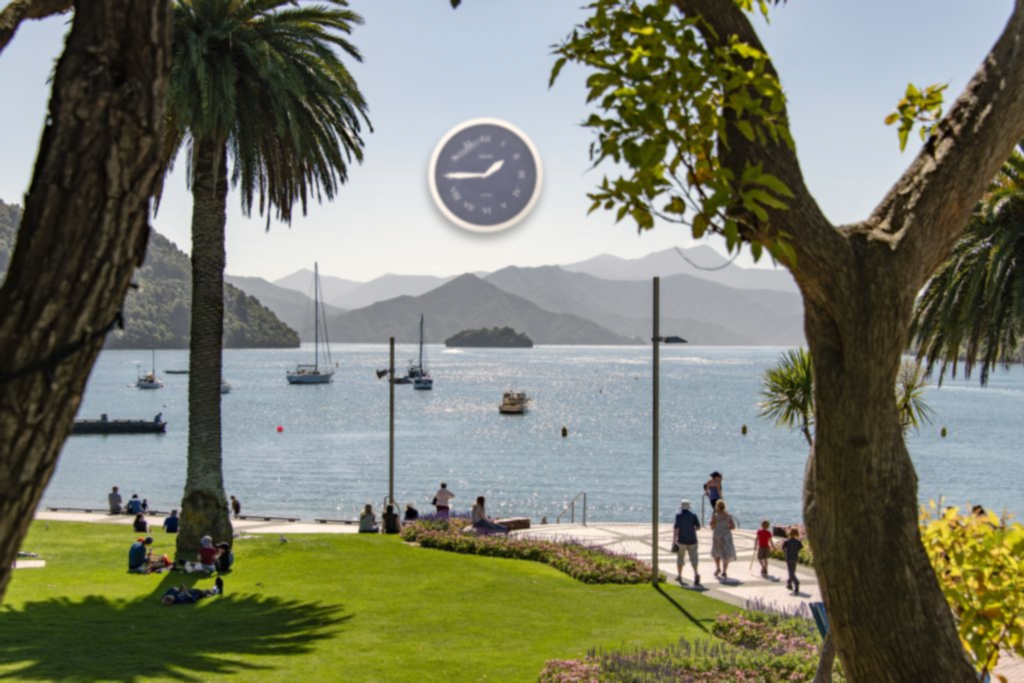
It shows 1h45
